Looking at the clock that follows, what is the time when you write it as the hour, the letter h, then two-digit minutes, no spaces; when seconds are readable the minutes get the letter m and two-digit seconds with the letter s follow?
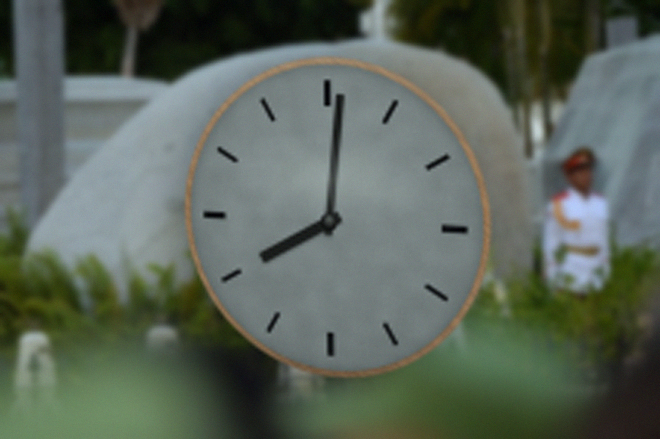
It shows 8h01
